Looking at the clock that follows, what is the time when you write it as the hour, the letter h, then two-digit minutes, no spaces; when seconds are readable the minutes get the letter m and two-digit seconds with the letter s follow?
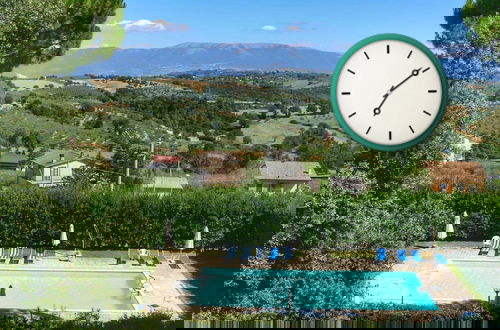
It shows 7h09
